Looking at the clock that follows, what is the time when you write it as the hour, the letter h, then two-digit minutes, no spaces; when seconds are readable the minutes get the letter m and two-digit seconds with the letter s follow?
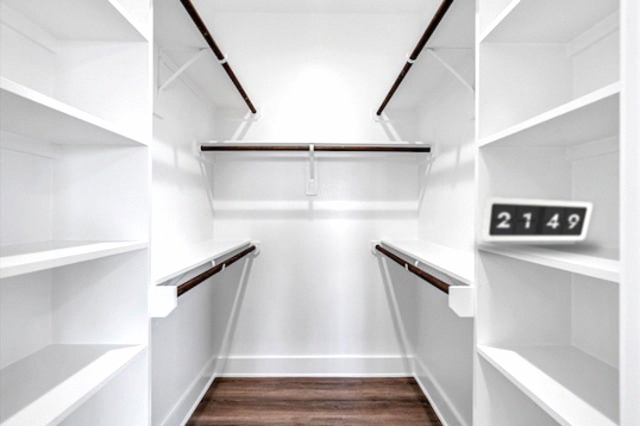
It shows 21h49
